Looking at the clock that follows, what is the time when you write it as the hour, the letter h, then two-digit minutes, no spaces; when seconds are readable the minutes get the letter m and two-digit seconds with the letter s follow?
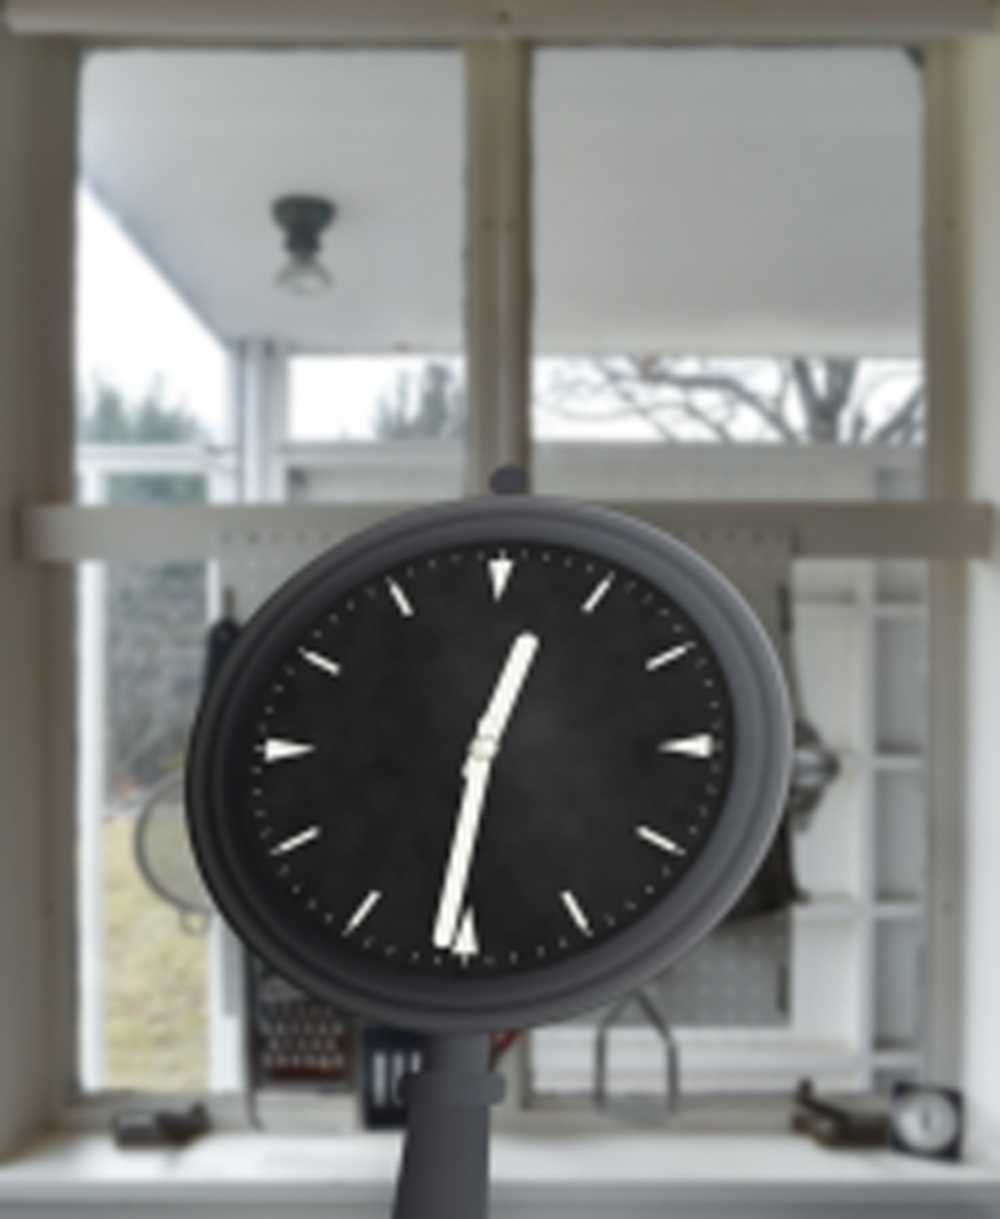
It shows 12h31
